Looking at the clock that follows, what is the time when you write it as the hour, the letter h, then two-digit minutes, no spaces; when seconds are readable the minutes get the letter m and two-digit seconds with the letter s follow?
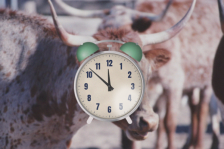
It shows 11h52
